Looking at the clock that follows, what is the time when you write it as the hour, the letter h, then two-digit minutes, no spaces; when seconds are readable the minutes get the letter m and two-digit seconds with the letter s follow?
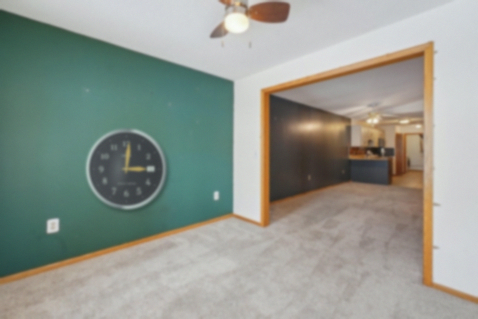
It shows 3h01
